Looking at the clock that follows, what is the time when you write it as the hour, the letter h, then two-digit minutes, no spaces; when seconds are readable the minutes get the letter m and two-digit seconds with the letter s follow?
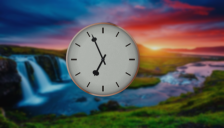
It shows 6h56
